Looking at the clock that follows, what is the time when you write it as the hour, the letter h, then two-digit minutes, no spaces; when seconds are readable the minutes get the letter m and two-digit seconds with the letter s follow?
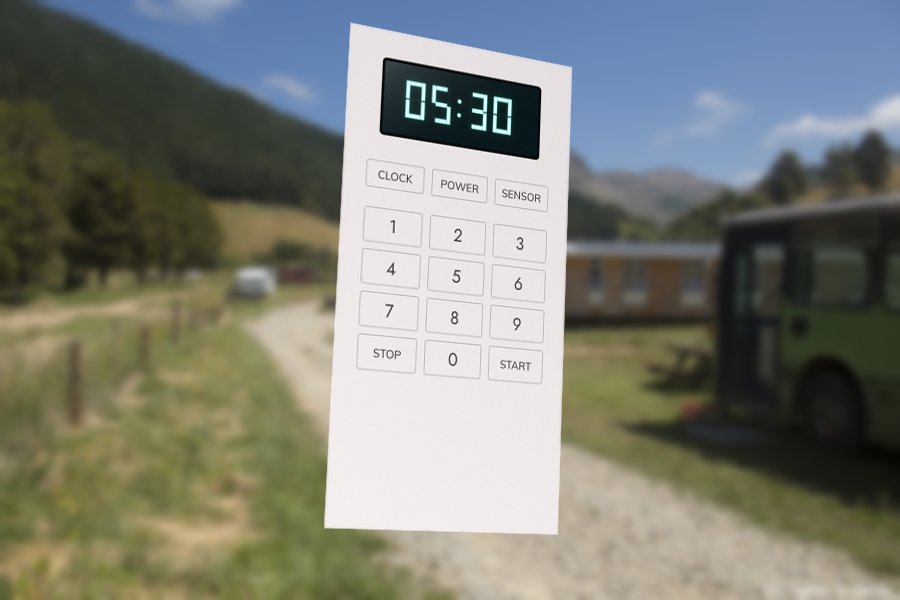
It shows 5h30
